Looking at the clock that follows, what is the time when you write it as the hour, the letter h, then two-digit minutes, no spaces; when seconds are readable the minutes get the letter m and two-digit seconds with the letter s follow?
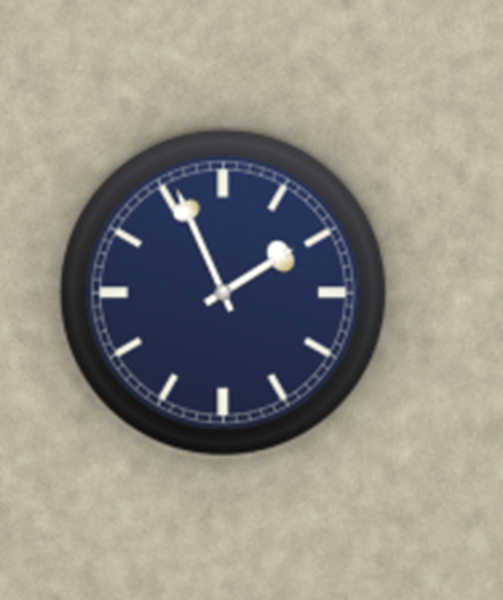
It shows 1h56
